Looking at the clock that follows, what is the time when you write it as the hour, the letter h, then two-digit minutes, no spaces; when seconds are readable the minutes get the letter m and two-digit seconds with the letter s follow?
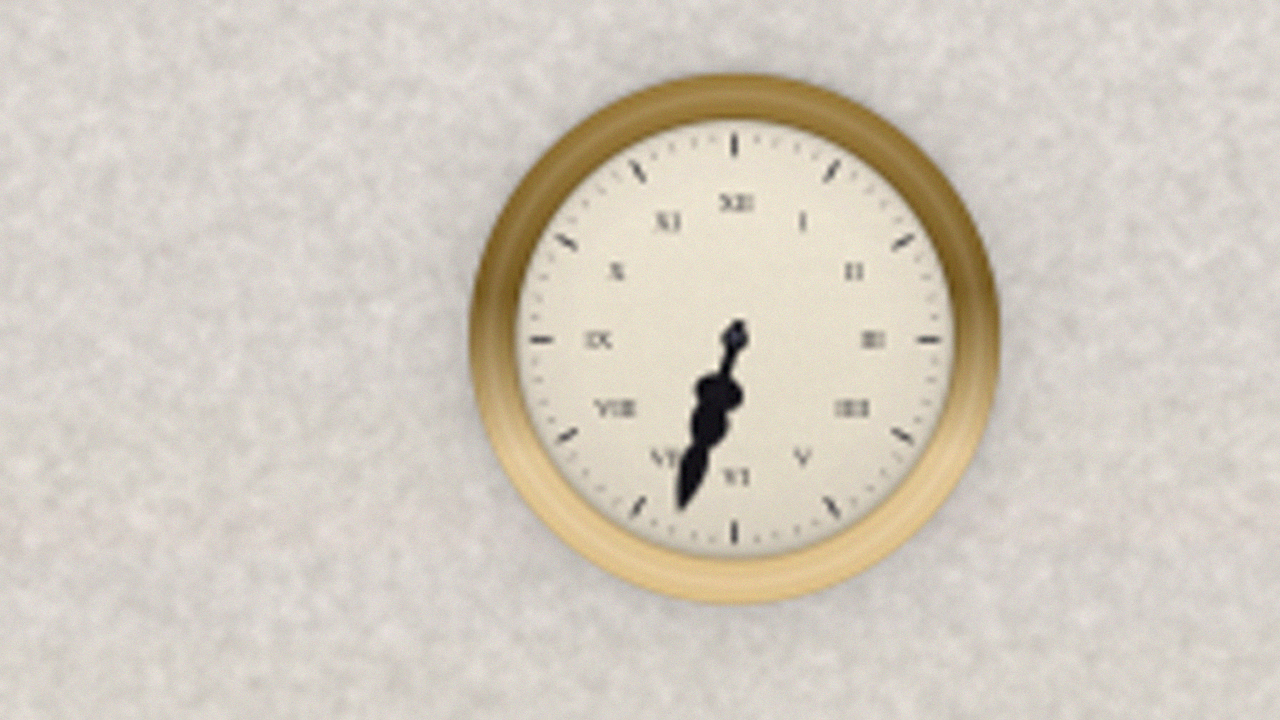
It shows 6h33
